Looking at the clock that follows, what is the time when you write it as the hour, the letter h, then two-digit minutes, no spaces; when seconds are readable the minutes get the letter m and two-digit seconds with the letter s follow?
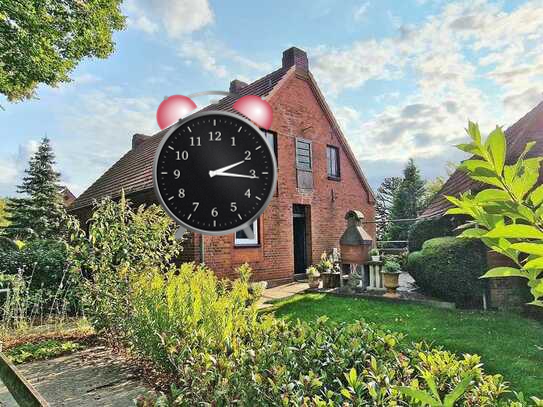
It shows 2h16
